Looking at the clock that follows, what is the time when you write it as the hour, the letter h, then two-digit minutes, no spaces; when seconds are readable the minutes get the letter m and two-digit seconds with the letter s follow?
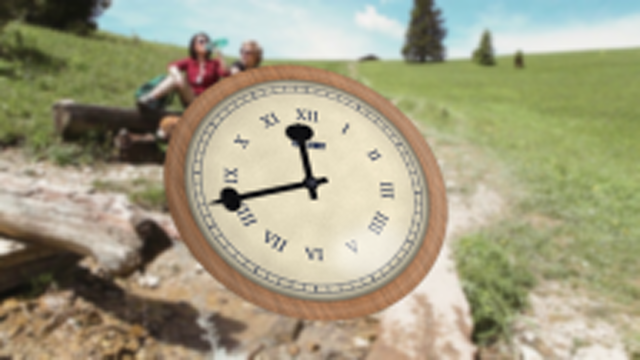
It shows 11h42
